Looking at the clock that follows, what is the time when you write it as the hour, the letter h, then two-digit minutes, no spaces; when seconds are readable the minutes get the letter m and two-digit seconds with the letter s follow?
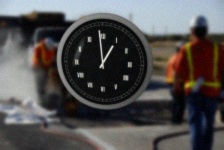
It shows 12h59
